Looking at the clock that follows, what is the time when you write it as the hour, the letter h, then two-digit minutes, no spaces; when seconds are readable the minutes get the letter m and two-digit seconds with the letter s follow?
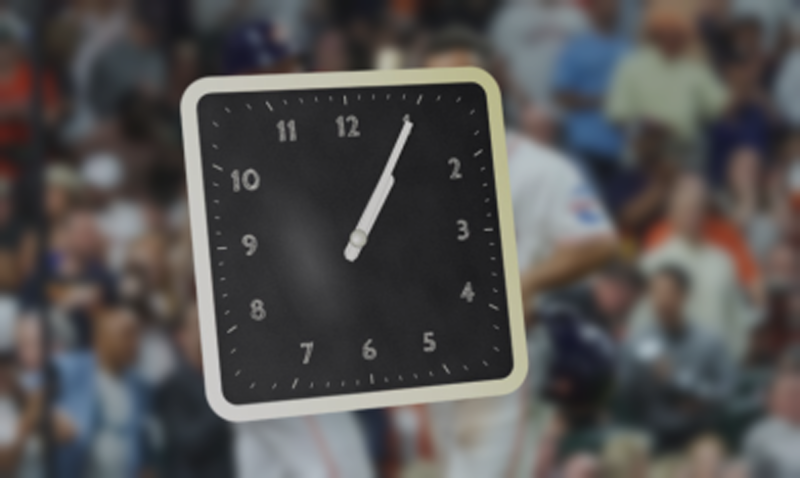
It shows 1h05
